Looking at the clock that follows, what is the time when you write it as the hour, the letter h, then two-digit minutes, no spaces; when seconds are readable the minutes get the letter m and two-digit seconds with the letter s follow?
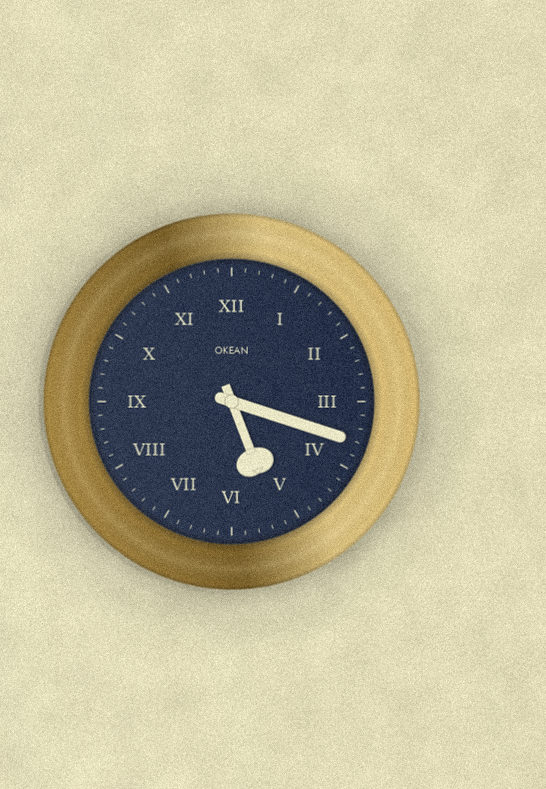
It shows 5h18
